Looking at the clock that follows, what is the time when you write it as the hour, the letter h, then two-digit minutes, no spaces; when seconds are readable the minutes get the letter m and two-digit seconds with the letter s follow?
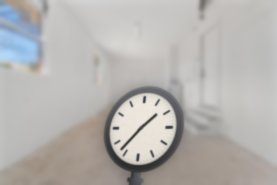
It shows 1h37
